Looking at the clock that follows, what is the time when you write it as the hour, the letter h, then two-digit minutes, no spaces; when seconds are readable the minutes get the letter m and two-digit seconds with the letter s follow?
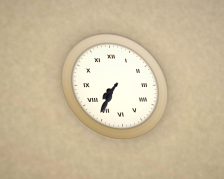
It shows 7h36
